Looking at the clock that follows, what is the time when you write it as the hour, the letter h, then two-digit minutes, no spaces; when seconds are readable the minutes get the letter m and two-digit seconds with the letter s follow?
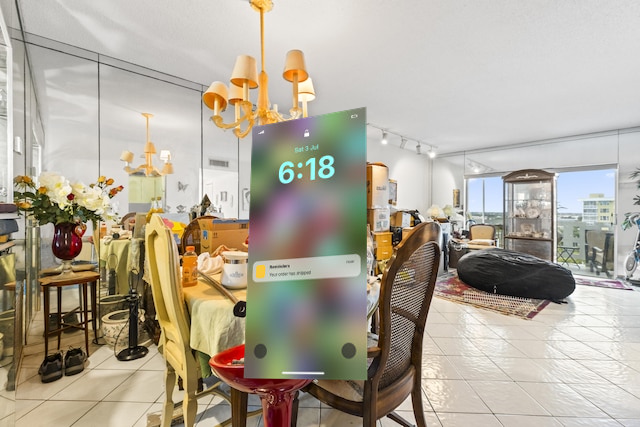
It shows 6h18
